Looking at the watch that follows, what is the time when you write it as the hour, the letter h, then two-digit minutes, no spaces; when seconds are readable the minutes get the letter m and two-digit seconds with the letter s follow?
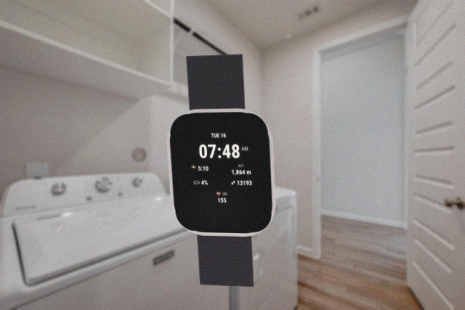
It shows 7h48
